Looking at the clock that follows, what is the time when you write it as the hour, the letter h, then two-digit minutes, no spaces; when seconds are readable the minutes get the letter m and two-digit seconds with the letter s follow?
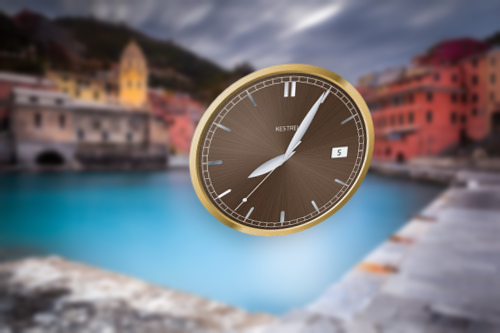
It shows 8h04m37s
